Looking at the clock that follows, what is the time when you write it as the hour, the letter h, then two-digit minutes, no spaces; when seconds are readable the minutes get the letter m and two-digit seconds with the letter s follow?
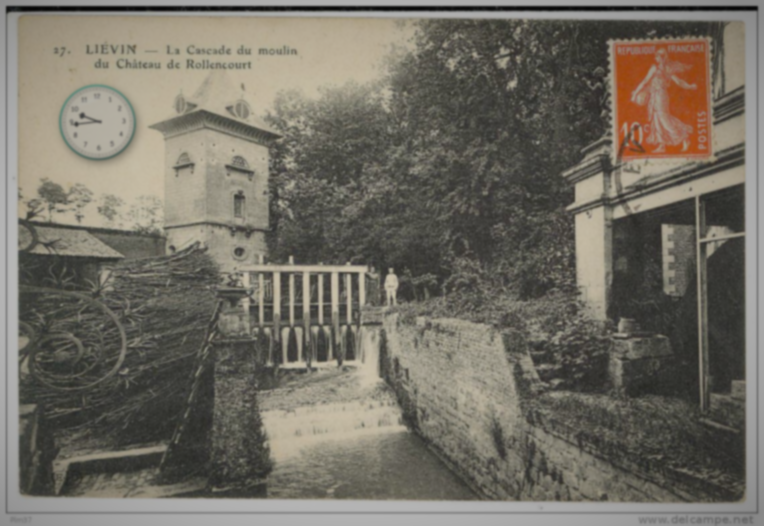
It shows 9h44
